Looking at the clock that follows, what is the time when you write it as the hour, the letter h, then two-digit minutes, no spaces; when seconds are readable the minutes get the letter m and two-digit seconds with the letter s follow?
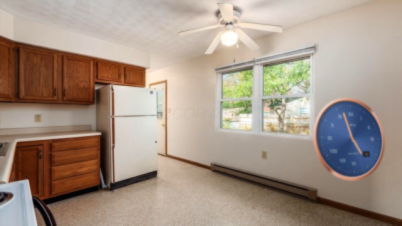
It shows 4h57
